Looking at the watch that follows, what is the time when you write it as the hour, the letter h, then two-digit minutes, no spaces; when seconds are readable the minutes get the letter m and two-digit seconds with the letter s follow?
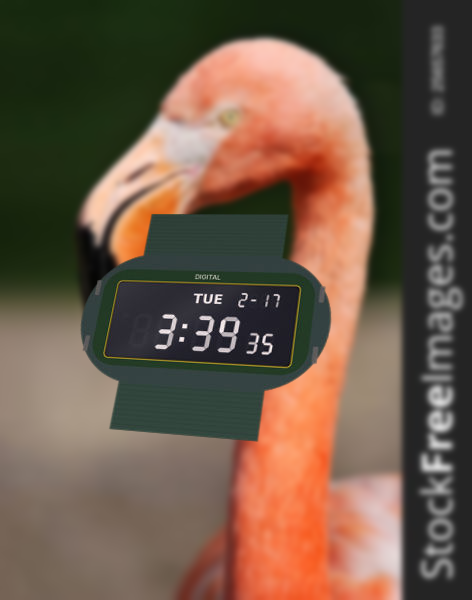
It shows 3h39m35s
